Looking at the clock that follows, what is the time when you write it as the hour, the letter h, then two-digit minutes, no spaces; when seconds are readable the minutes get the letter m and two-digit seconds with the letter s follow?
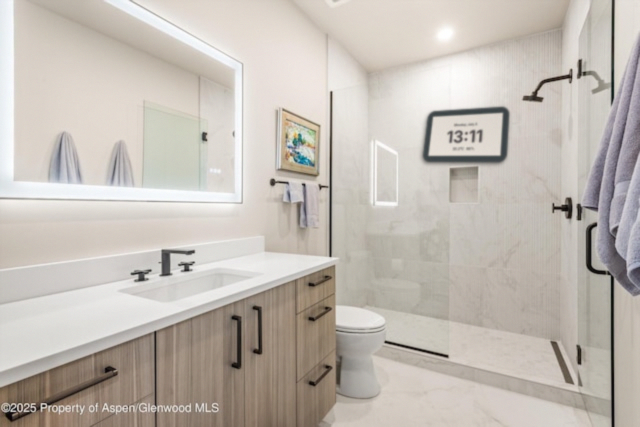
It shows 13h11
